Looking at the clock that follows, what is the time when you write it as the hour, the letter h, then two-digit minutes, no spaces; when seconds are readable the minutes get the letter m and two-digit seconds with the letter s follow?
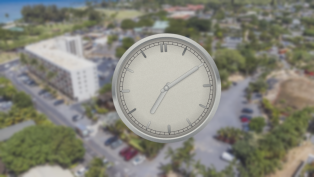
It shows 7h10
